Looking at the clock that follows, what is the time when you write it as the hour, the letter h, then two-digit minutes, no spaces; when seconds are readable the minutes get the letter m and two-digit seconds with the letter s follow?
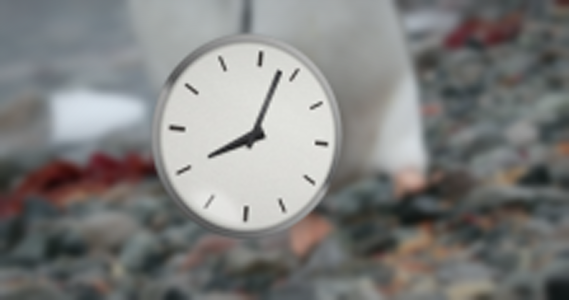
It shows 8h03
